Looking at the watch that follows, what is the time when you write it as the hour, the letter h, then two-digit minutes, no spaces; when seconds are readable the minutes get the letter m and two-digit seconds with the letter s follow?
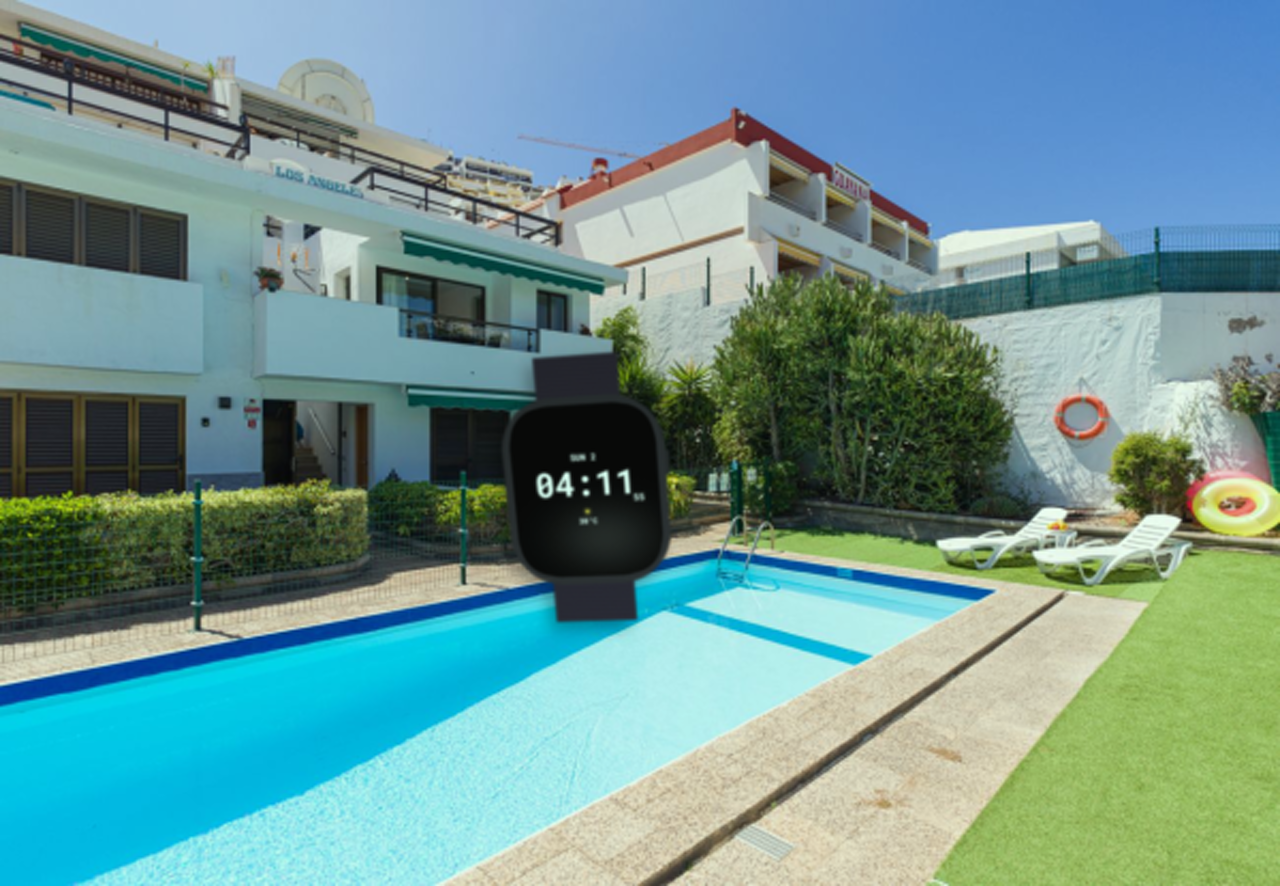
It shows 4h11
